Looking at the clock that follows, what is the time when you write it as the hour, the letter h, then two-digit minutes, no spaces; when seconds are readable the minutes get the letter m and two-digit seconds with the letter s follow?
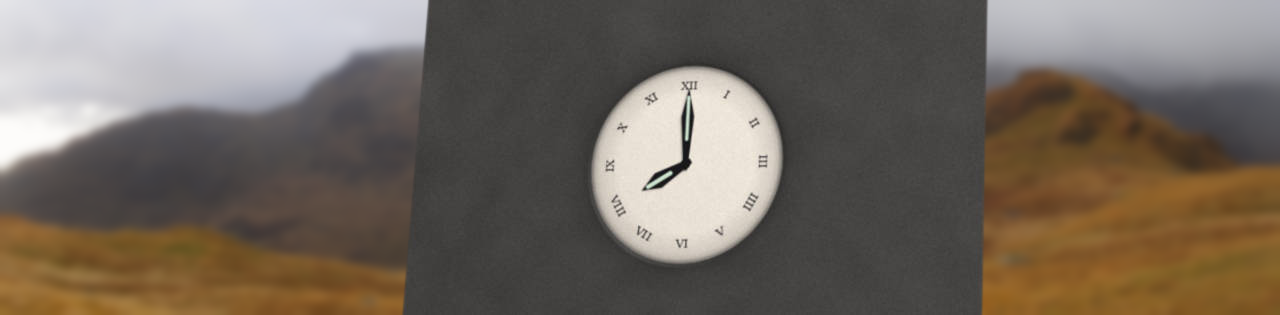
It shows 8h00
